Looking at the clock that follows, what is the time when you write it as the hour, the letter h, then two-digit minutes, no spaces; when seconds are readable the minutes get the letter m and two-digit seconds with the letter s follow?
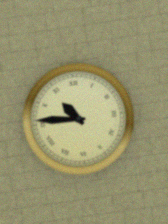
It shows 10h46
